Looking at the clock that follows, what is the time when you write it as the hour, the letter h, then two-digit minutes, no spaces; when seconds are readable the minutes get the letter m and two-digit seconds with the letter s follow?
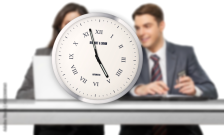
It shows 4h57
